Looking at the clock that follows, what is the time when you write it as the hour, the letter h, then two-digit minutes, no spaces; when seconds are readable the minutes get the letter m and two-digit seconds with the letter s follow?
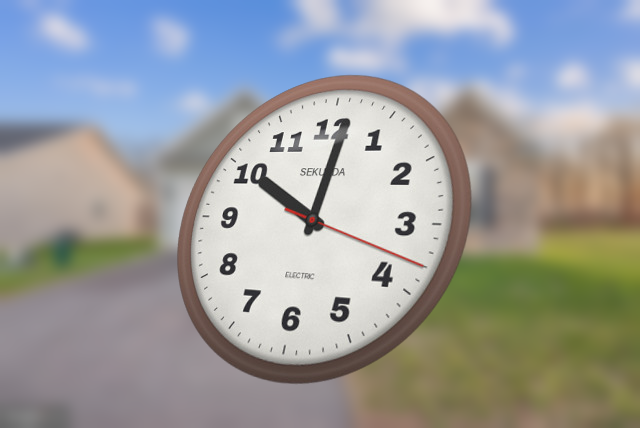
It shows 10h01m18s
